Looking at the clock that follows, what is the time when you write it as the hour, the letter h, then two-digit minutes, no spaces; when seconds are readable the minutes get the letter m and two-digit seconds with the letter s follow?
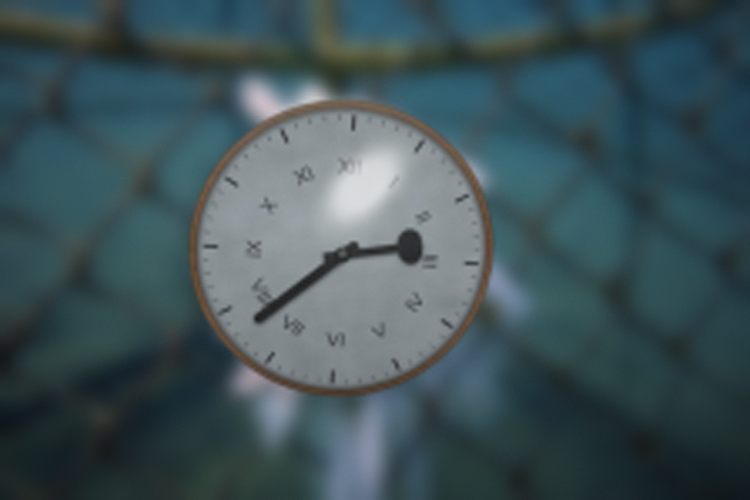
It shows 2h38
